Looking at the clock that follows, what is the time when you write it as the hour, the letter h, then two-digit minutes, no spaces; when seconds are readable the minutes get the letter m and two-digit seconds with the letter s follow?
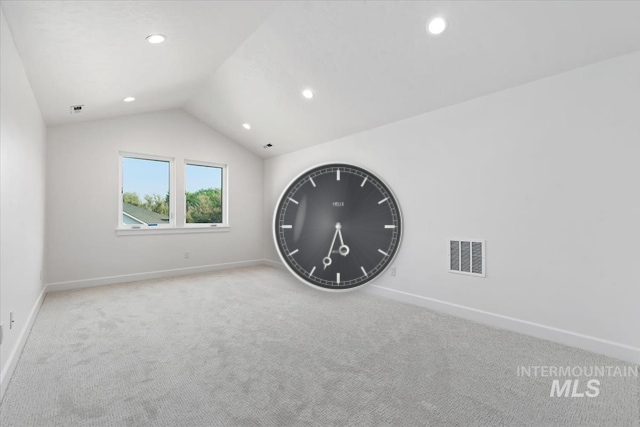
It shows 5h33
